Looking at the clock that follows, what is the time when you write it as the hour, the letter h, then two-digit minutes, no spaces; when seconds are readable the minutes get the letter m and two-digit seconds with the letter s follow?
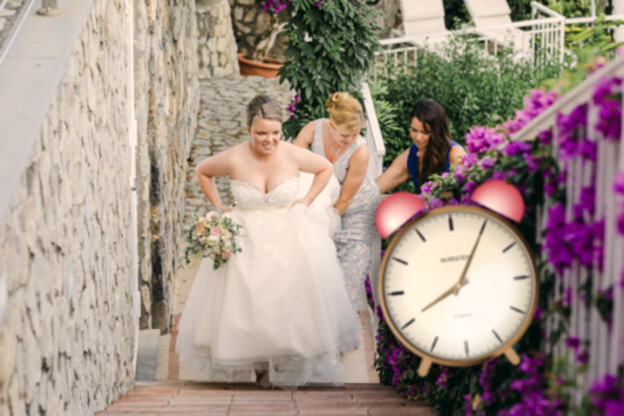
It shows 8h05
